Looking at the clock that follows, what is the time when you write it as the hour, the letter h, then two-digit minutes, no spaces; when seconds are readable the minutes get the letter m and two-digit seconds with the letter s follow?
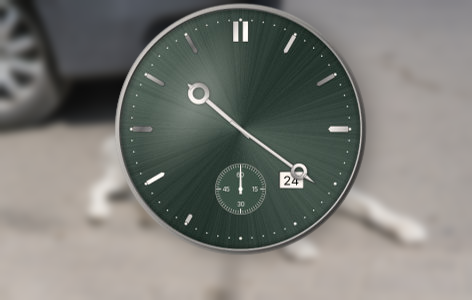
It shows 10h21
